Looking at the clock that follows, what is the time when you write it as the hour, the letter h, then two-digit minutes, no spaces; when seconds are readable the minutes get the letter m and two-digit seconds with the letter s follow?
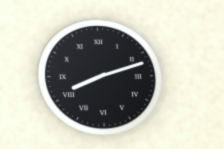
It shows 8h12
